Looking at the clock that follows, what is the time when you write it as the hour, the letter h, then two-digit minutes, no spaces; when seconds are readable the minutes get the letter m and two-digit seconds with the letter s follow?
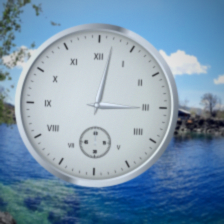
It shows 3h02
